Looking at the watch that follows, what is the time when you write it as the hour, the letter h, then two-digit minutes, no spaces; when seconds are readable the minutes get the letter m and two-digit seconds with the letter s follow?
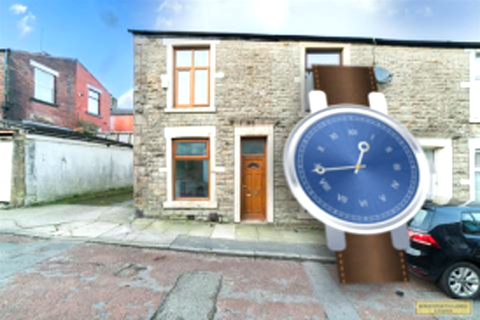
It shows 12h44
